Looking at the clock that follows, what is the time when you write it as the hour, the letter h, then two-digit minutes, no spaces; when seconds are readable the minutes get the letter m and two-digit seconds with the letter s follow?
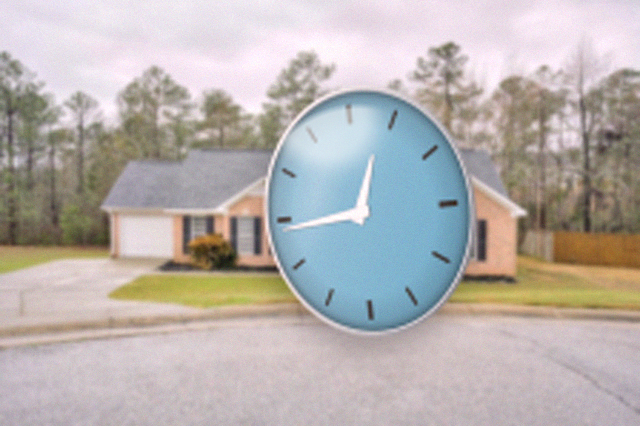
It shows 12h44
